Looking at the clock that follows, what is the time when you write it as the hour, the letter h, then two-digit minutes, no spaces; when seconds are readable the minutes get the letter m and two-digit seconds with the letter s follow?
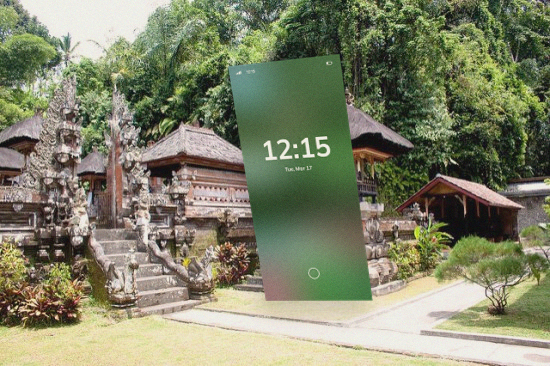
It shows 12h15
